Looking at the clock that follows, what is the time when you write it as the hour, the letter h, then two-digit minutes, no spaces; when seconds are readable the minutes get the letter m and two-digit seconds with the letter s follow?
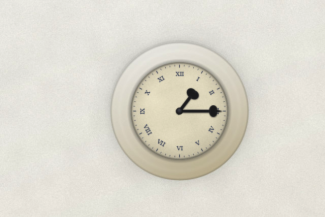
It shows 1h15
